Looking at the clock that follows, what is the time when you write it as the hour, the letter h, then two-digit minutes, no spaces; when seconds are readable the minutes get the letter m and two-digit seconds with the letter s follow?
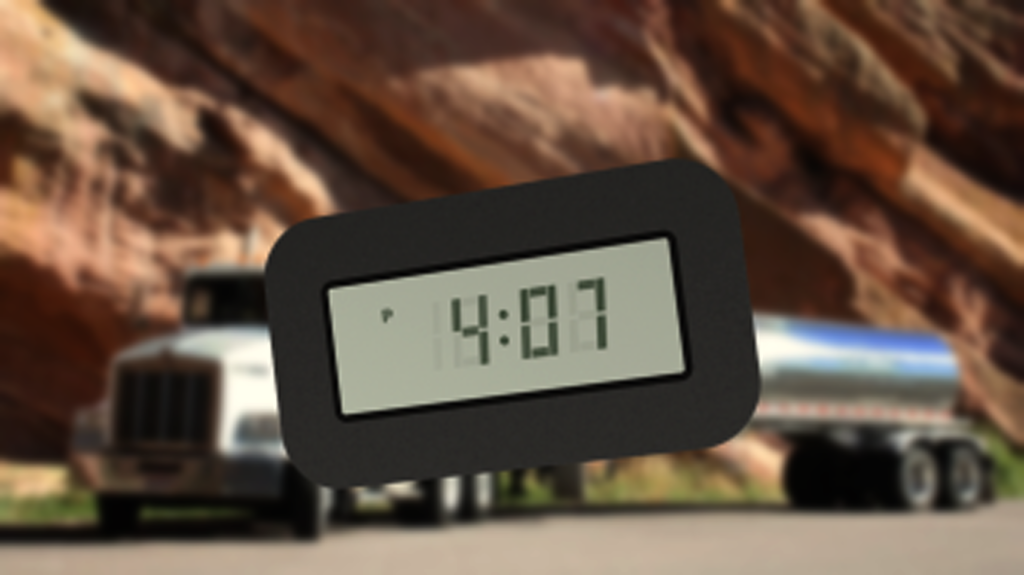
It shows 4h07
